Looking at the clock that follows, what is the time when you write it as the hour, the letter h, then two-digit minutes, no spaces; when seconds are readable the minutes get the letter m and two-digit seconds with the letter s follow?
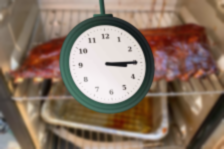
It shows 3h15
